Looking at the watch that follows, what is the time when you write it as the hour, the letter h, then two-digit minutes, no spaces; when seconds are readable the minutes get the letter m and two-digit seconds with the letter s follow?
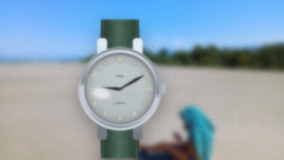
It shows 9h10
